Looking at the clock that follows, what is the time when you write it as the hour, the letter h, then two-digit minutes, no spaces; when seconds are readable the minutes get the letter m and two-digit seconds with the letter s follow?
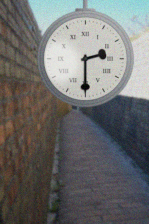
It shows 2h30
